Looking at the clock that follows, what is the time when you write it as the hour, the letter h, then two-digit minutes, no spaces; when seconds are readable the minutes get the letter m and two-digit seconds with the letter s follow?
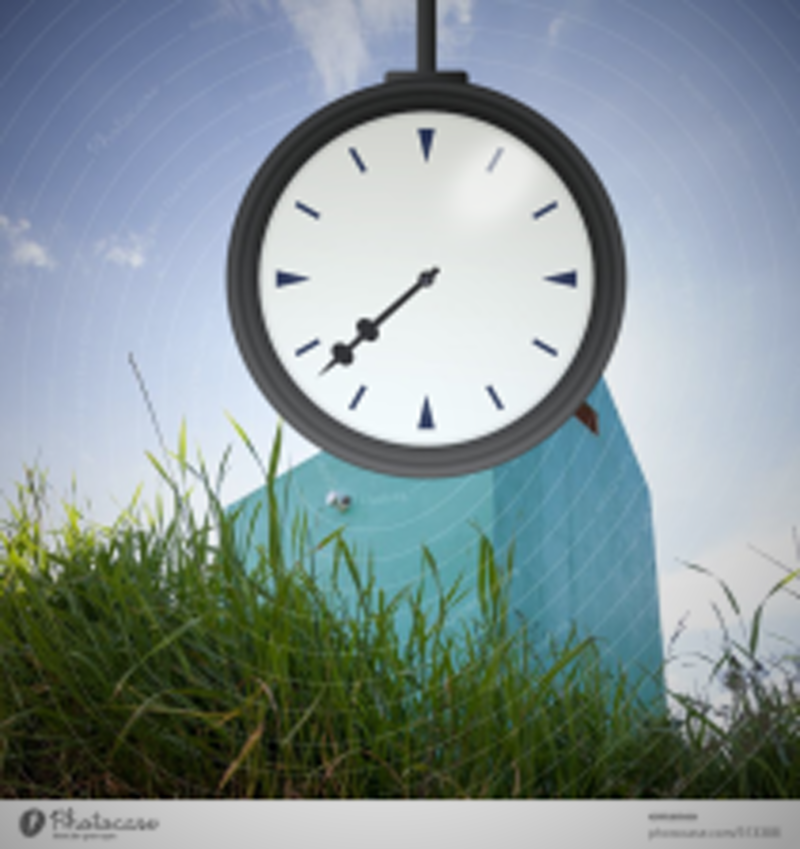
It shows 7h38
